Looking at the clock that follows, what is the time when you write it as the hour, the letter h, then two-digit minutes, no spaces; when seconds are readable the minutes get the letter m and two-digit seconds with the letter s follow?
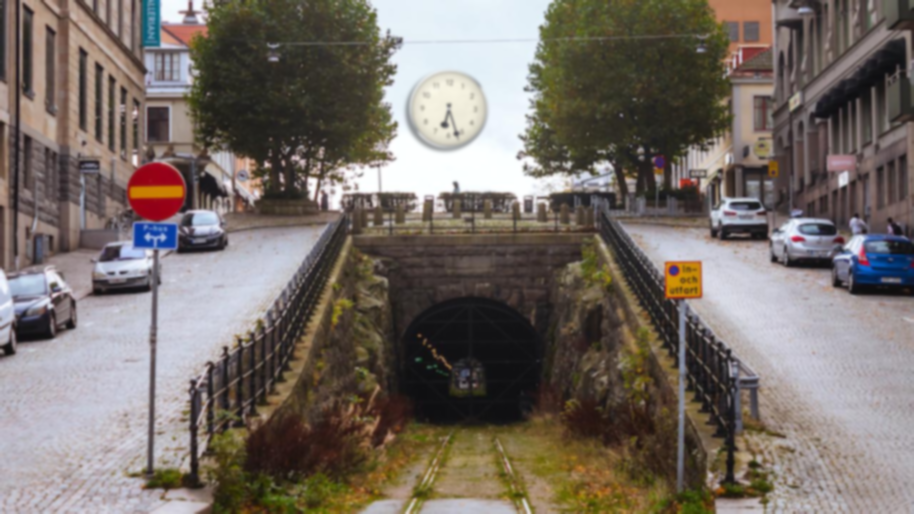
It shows 6h27
